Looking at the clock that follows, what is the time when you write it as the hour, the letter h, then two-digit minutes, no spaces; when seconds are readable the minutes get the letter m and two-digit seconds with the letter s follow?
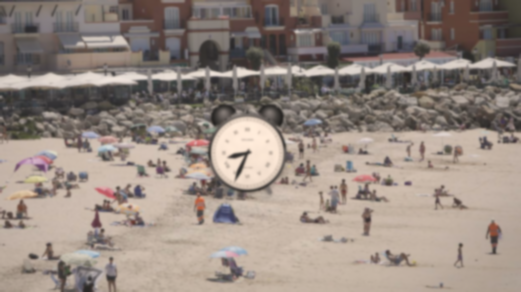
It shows 8h34
